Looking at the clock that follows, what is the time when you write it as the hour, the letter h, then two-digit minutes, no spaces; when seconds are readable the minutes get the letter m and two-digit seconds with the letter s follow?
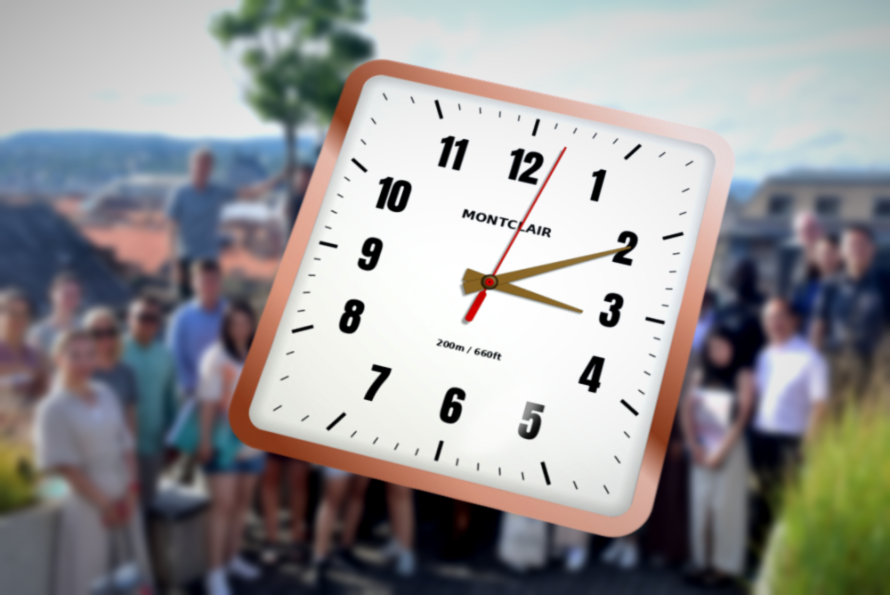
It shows 3h10m02s
